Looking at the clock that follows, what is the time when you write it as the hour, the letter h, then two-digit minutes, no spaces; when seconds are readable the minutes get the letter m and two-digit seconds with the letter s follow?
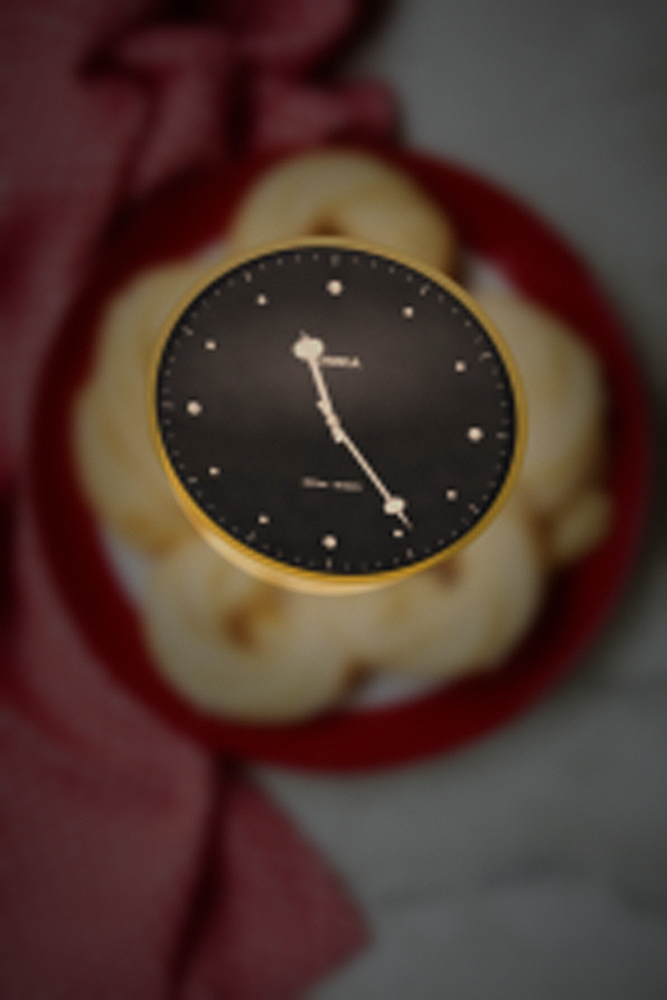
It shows 11h24
